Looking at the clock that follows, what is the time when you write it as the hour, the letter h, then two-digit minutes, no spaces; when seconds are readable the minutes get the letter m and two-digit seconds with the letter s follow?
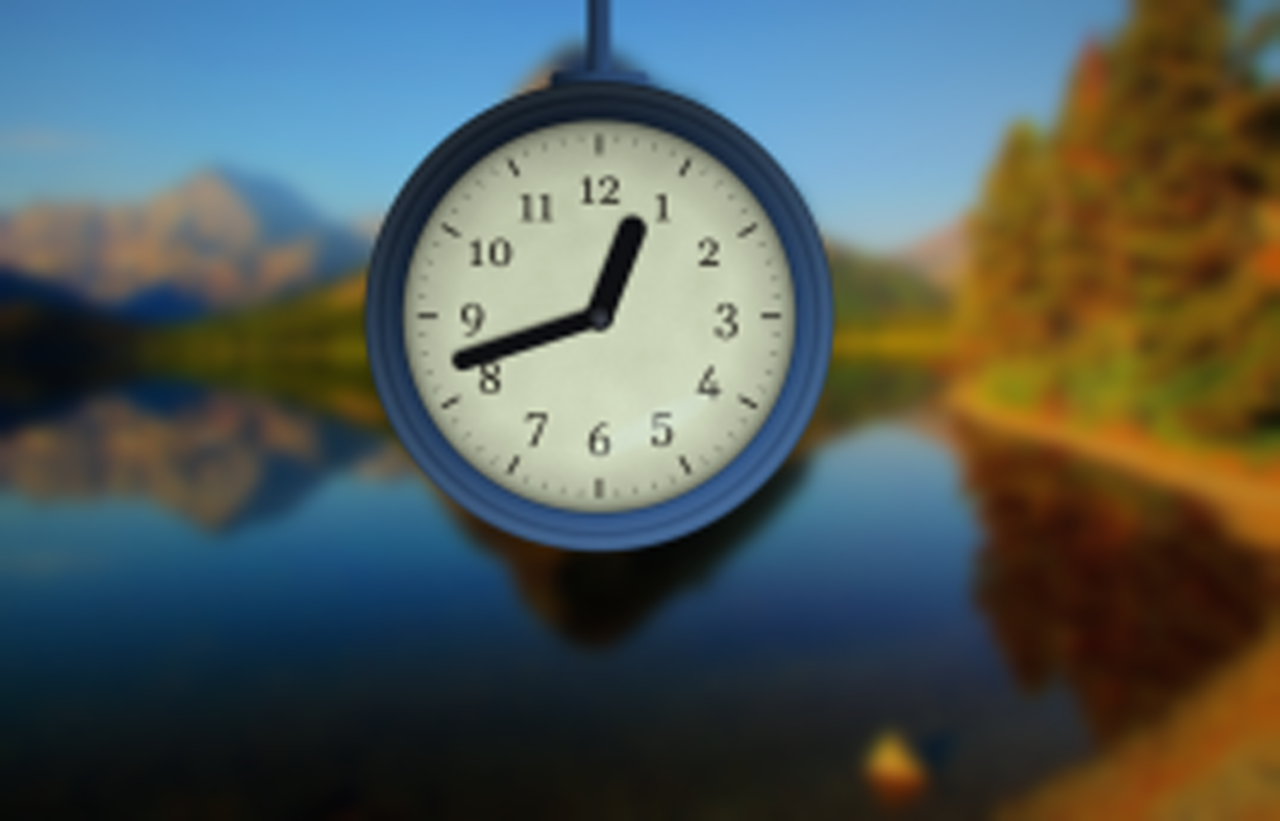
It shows 12h42
